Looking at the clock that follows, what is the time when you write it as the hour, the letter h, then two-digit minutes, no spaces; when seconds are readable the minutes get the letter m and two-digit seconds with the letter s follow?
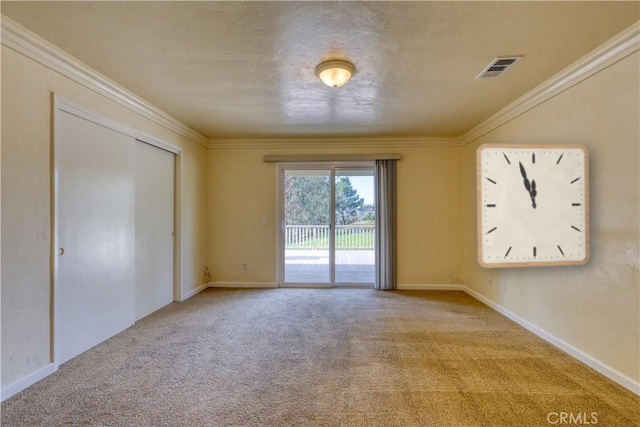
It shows 11h57
